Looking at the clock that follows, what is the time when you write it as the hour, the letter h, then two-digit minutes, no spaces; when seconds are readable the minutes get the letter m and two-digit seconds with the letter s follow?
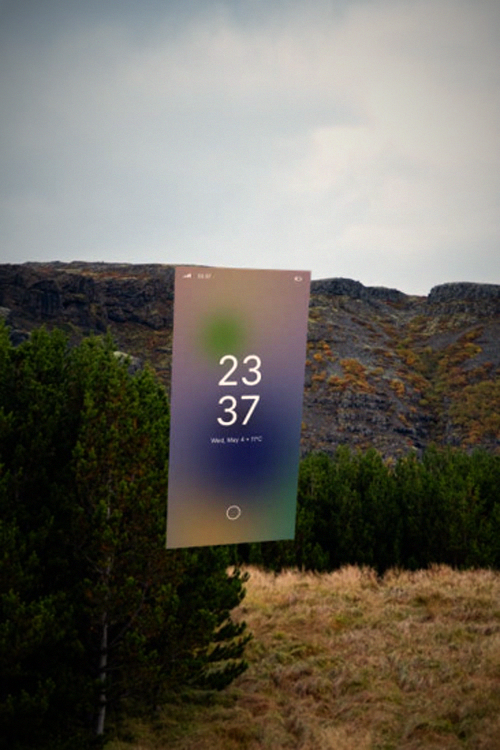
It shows 23h37
